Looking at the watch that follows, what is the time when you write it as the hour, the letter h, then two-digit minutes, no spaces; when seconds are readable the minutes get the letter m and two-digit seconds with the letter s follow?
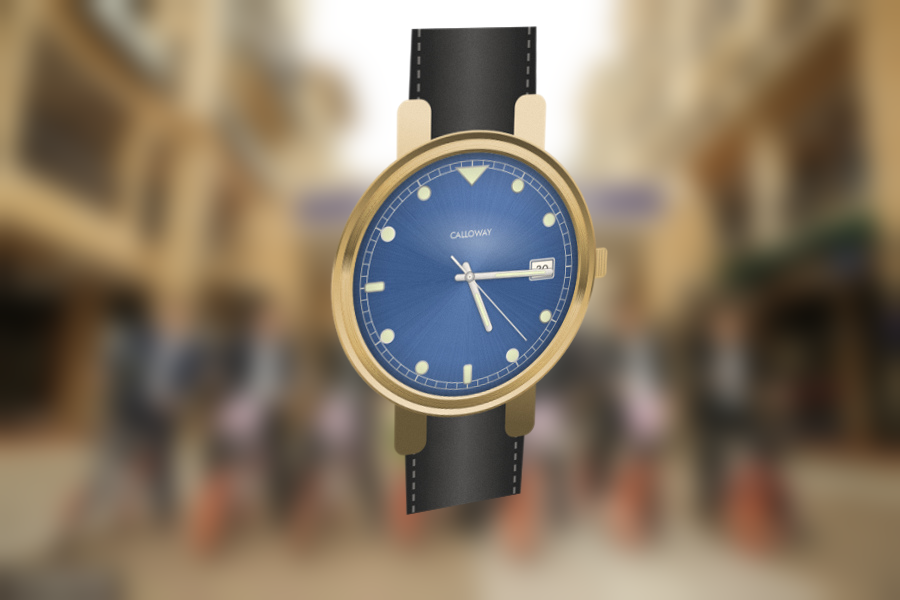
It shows 5h15m23s
